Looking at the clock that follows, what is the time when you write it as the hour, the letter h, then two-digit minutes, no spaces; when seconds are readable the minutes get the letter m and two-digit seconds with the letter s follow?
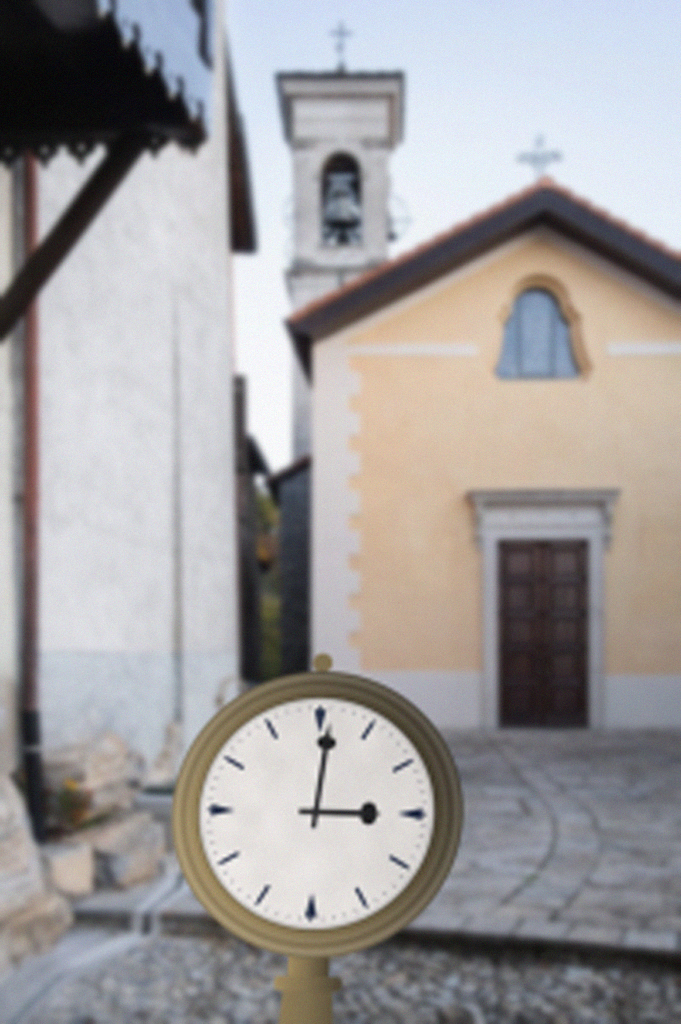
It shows 3h01
